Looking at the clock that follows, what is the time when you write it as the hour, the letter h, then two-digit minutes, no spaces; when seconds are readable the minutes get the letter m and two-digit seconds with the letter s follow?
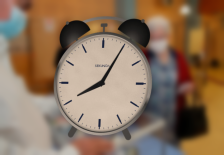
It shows 8h05
